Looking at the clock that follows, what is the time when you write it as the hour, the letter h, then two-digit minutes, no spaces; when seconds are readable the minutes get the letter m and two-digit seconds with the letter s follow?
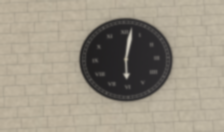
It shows 6h02
